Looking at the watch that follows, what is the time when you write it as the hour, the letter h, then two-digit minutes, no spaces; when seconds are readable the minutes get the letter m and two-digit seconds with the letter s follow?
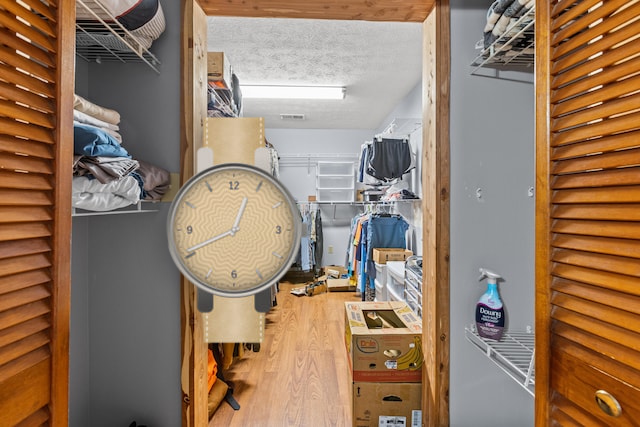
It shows 12h41
